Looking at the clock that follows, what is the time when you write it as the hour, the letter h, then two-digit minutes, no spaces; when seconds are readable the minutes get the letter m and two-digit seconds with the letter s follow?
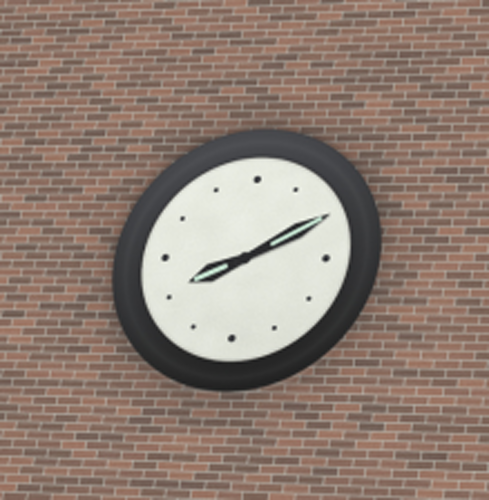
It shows 8h10
